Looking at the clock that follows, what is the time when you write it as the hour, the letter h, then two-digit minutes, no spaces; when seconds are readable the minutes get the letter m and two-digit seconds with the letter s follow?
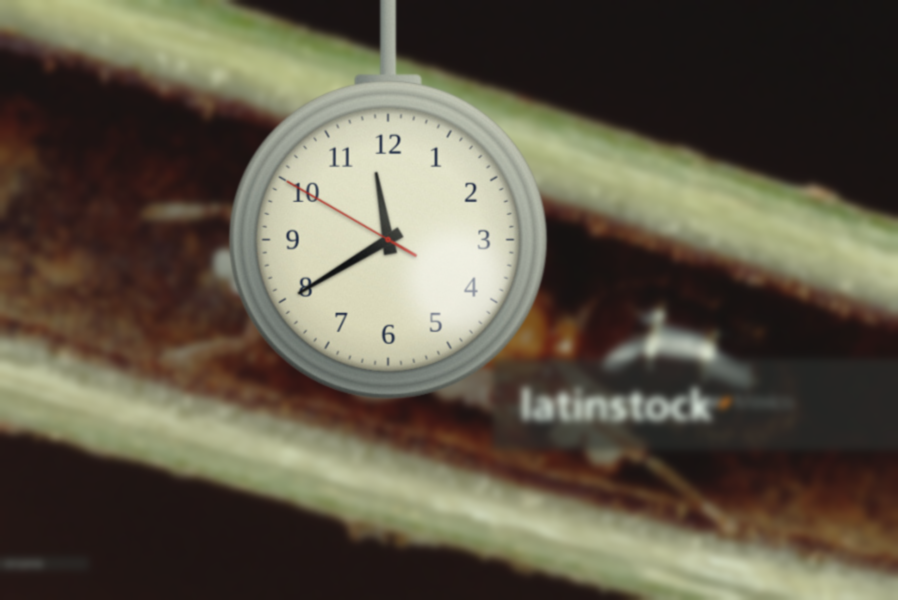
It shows 11h39m50s
